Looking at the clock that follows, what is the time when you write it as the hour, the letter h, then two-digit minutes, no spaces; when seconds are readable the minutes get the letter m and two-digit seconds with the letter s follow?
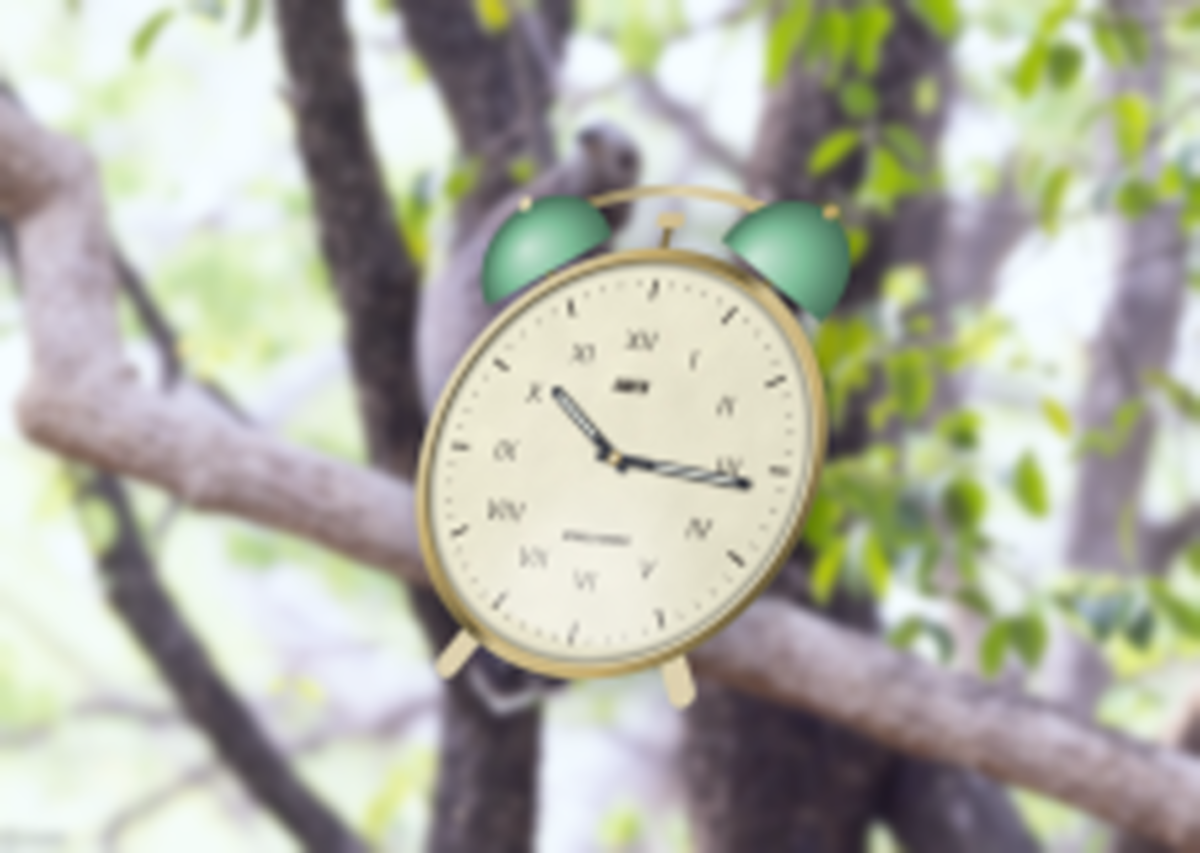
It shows 10h16
